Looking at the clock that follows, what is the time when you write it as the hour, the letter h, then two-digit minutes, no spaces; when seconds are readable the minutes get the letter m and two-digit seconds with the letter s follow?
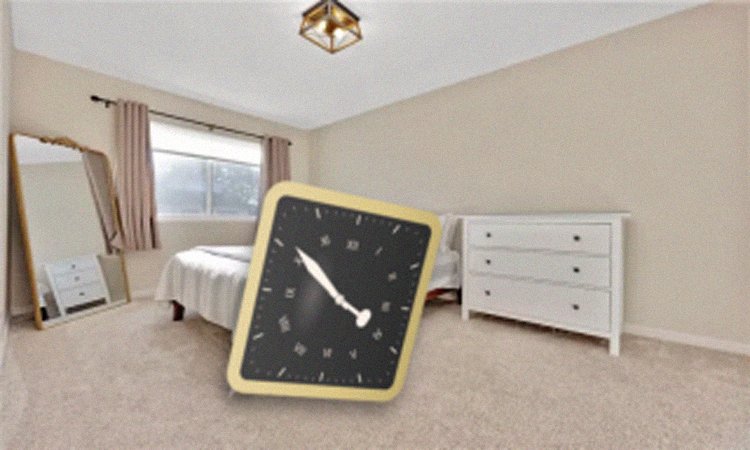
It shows 3h51
